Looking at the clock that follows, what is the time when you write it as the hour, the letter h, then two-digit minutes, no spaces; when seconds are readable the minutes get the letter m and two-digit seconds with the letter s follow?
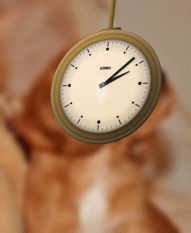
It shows 2h08
